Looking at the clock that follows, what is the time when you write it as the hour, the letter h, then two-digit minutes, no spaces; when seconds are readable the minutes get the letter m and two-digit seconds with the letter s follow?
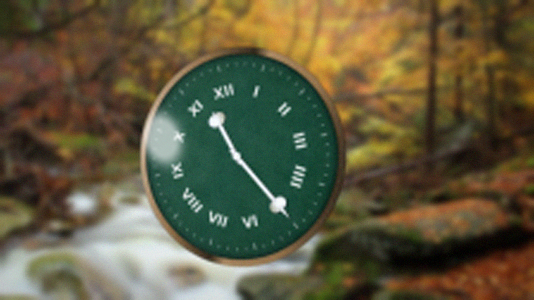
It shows 11h25
